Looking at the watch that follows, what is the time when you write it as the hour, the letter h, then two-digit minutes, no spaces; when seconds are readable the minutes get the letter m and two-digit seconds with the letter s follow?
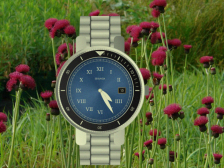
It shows 4h25
